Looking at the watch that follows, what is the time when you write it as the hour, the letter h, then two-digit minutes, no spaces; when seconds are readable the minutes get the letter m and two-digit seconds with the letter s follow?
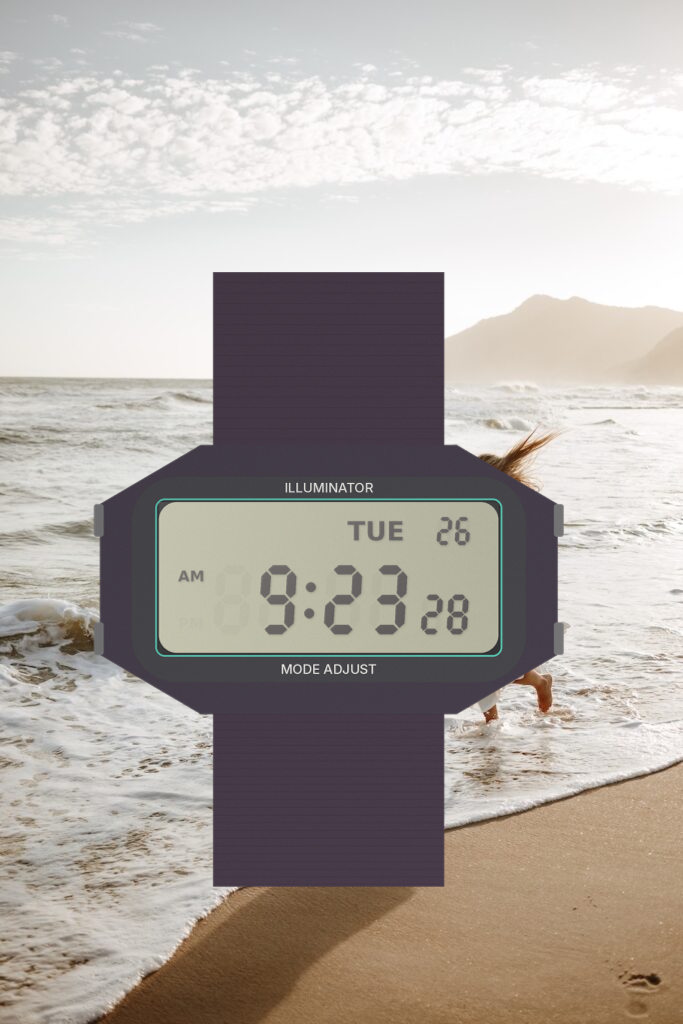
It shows 9h23m28s
